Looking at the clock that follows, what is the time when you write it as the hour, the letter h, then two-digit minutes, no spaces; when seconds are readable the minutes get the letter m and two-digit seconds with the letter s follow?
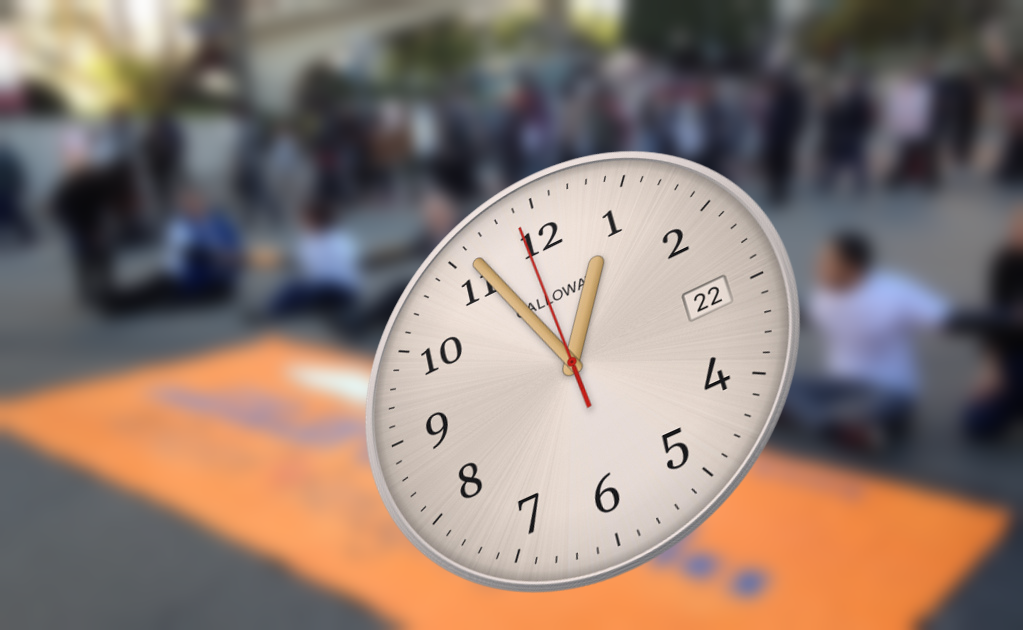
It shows 12h55m59s
